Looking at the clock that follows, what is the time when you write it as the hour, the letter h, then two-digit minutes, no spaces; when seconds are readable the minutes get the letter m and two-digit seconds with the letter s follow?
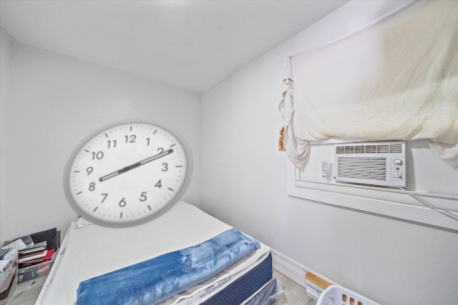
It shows 8h11
